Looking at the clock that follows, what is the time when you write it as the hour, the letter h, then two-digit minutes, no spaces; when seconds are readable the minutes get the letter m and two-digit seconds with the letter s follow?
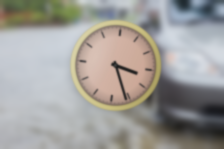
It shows 3h26
